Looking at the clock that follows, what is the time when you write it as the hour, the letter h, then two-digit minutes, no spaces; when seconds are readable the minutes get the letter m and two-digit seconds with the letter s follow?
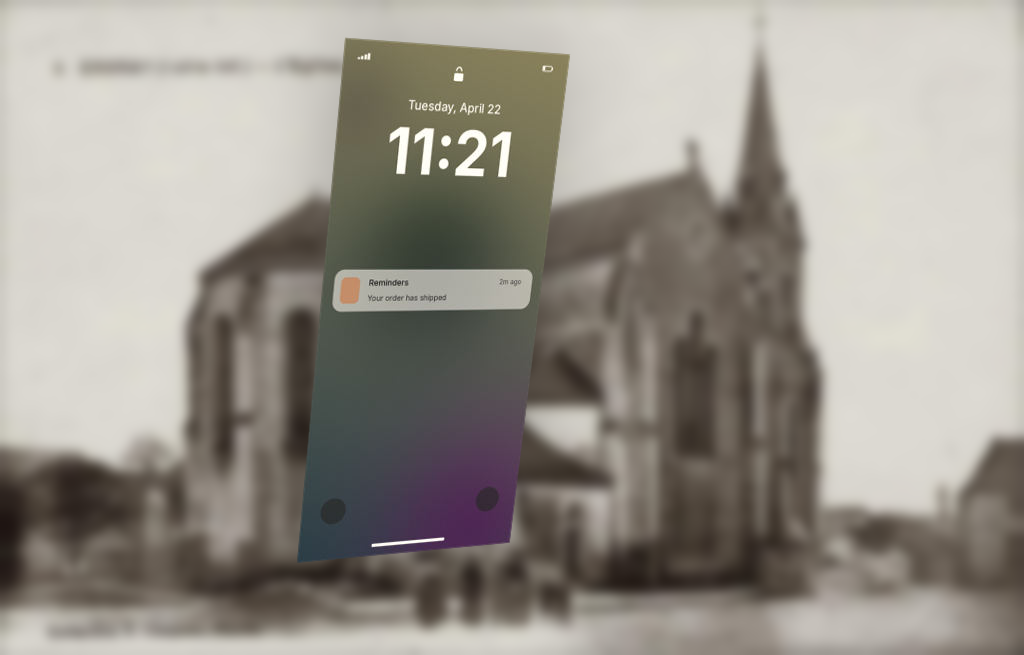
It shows 11h21
